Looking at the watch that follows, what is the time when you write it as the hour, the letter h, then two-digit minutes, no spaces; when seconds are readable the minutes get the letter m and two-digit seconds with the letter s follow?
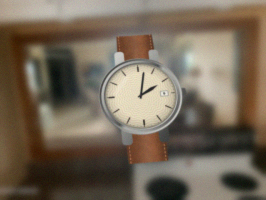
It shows 2h02
